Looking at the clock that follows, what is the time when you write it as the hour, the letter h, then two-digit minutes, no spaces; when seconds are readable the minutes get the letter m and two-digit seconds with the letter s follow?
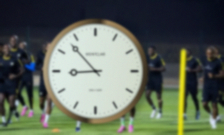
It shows 8h53
